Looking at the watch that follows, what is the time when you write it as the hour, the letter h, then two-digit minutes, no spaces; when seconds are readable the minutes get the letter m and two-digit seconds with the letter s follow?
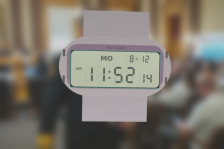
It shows 11h52m14s
